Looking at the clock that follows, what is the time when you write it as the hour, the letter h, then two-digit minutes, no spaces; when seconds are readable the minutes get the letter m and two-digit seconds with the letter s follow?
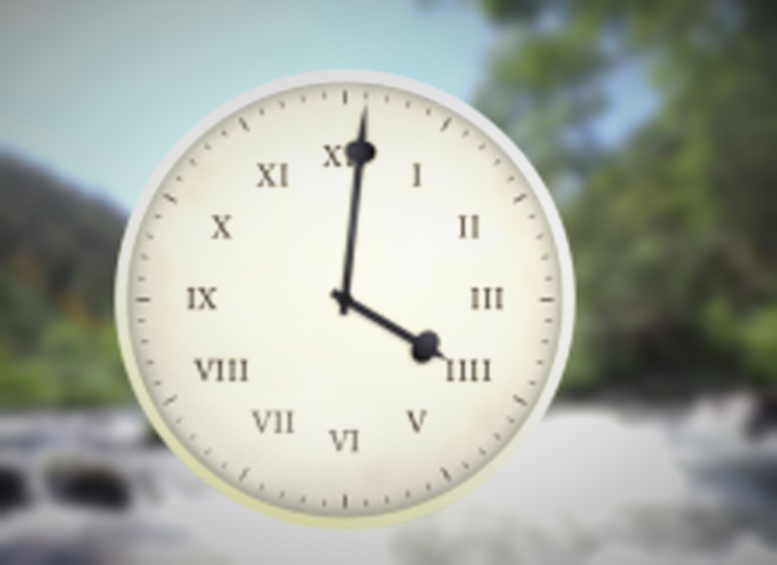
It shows 4h01
